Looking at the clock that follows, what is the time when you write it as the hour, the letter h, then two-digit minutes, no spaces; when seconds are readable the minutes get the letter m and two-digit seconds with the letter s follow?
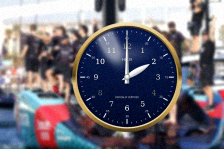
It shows 2h00
